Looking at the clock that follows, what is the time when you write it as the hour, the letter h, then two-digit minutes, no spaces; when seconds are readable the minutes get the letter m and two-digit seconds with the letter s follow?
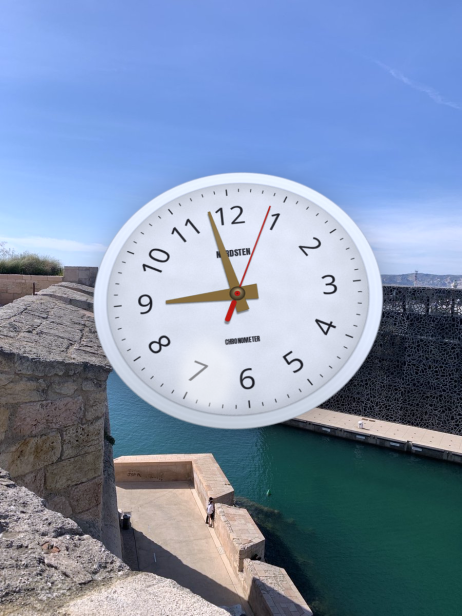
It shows 8h58m04s
